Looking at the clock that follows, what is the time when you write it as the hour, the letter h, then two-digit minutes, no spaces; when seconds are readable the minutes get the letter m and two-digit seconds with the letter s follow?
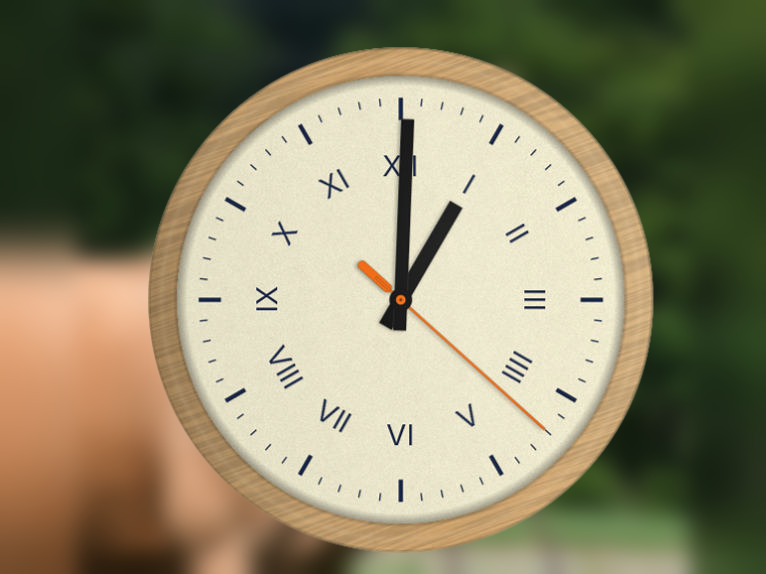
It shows 1h00m22s
